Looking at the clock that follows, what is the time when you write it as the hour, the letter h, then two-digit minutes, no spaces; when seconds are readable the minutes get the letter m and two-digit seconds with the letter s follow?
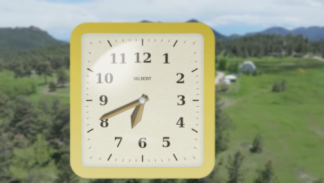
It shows 6h41
